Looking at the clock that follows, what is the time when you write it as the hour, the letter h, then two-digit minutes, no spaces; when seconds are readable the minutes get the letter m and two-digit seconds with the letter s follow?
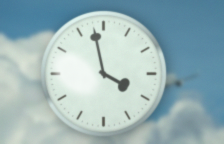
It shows 3h58
